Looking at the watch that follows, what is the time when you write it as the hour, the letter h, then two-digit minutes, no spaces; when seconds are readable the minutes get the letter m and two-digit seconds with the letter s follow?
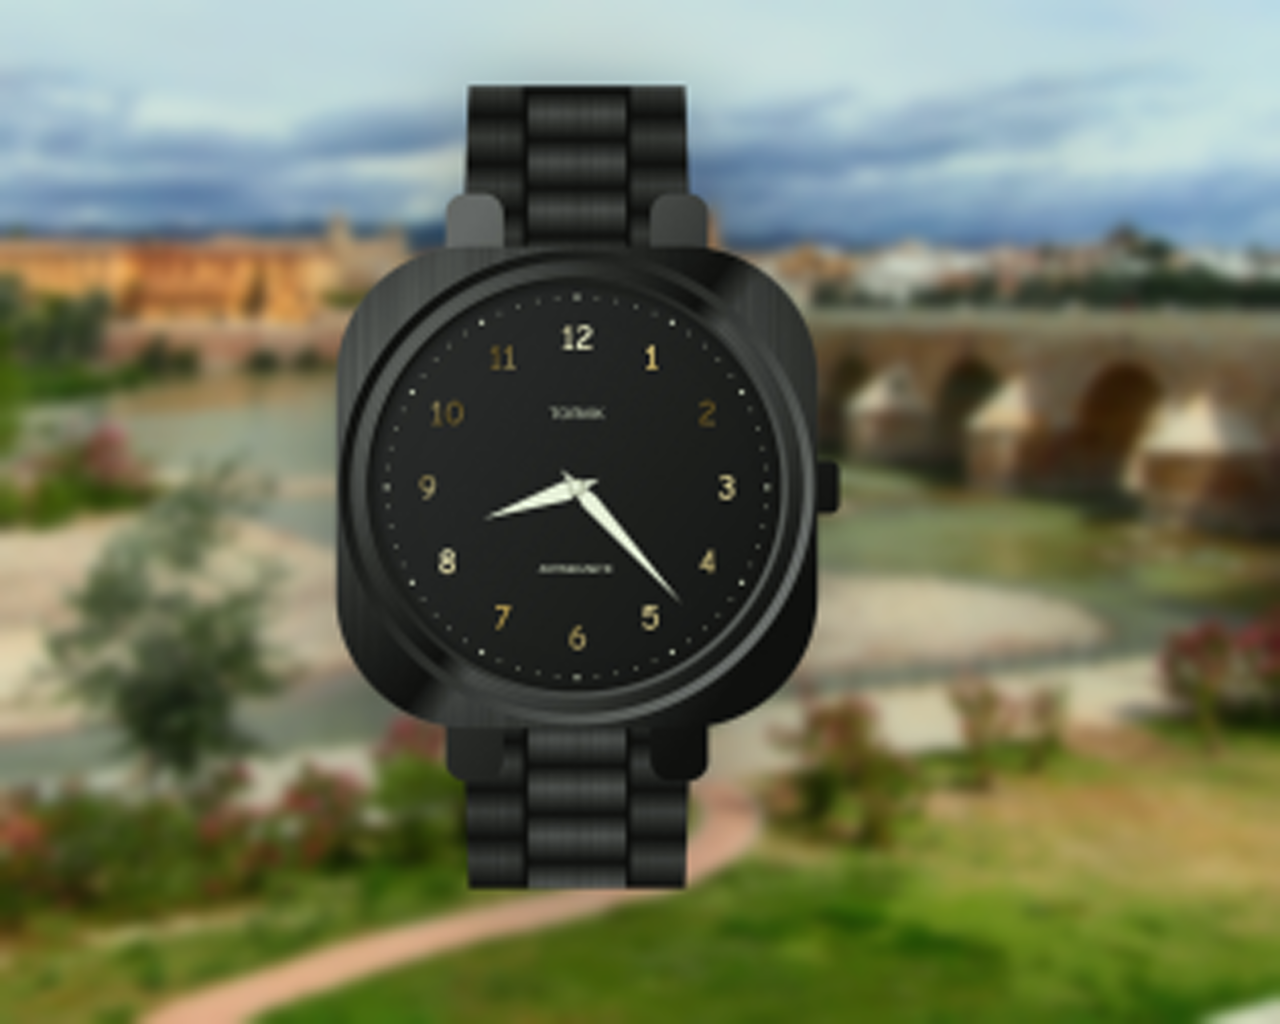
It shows 8h23
